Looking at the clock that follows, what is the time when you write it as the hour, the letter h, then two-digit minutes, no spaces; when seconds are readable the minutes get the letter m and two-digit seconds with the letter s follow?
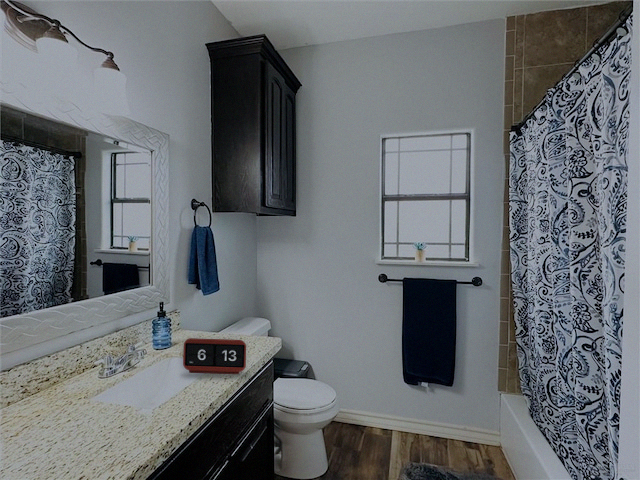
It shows 6h13
